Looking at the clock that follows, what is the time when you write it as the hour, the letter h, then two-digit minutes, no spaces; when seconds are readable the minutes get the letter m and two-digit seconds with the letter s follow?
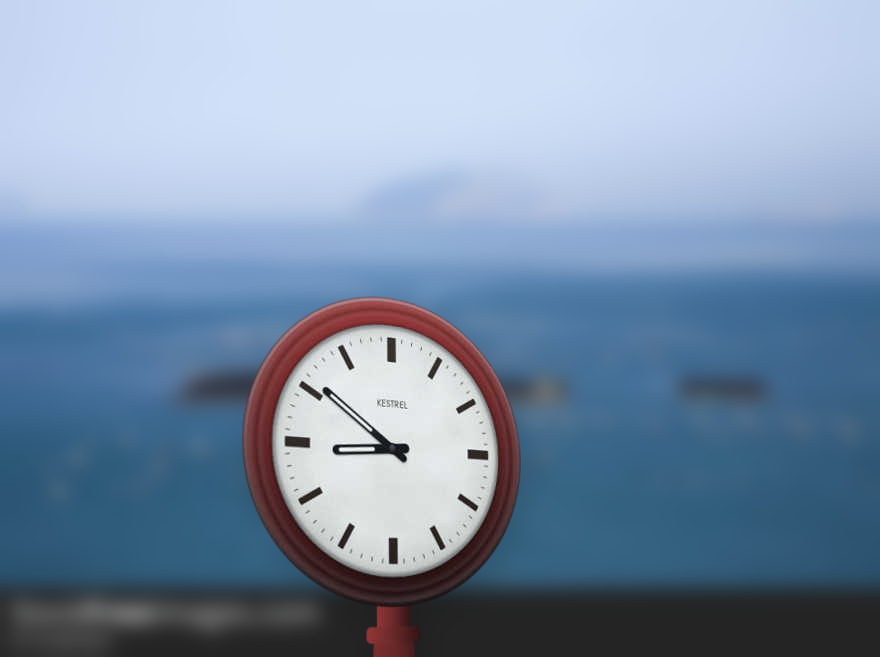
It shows 8h51
